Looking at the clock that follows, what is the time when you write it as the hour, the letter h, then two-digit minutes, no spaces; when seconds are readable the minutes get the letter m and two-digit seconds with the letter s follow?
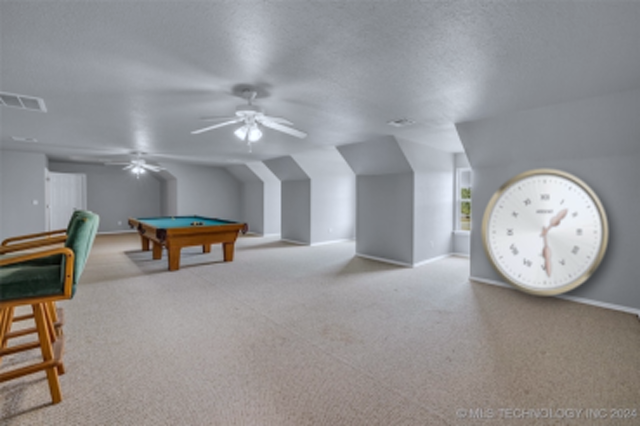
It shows 1h29
